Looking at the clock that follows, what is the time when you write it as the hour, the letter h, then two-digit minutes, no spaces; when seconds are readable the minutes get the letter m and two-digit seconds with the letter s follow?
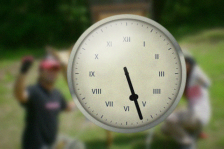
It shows 5h27
